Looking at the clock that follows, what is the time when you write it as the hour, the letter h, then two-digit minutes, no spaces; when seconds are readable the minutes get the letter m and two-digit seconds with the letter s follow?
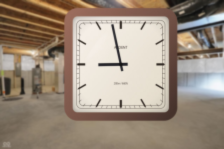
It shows 8h58
